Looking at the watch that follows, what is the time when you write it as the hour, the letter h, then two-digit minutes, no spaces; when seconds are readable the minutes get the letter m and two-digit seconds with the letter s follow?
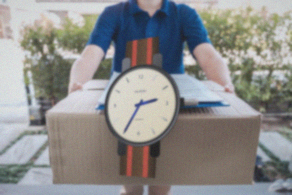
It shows 2h35
